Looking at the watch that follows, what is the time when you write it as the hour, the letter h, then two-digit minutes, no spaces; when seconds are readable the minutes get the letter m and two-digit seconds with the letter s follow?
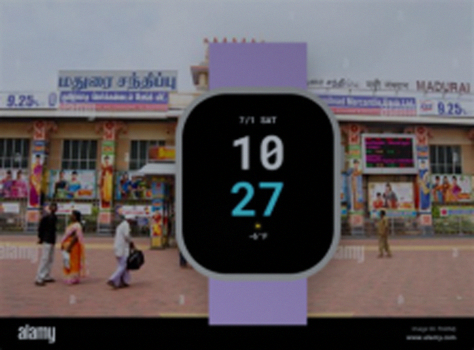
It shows 10h27
